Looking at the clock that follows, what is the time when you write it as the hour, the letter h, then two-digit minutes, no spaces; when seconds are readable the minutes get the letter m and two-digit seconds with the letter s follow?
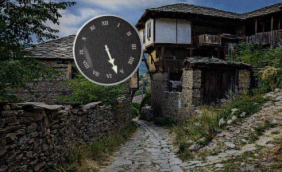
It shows 5h27
